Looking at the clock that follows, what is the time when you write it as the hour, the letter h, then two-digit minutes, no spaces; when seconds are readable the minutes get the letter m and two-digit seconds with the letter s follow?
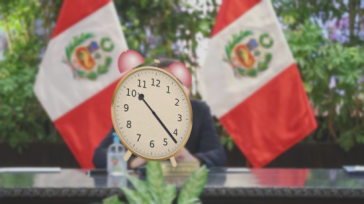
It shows 10h22
